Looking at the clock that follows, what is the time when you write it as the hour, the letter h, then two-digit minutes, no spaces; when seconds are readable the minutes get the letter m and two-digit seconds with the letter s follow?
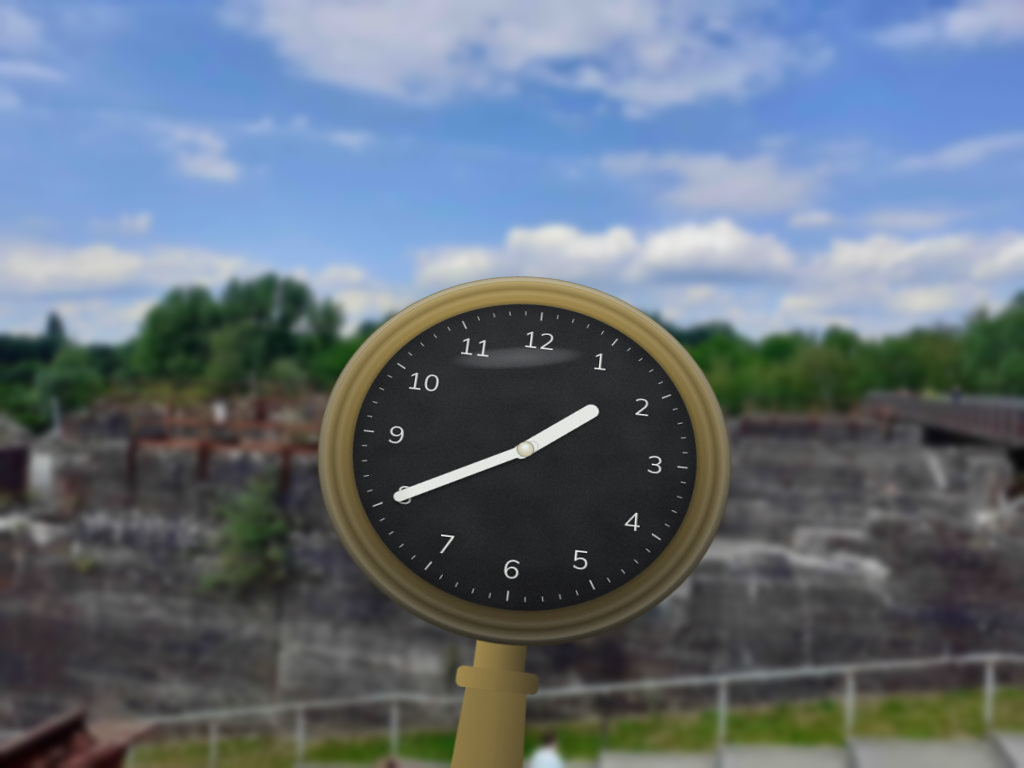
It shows 1h40
